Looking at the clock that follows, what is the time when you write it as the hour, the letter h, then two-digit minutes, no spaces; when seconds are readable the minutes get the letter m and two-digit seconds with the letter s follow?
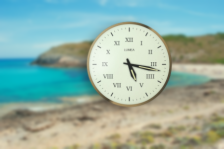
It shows 5h17
